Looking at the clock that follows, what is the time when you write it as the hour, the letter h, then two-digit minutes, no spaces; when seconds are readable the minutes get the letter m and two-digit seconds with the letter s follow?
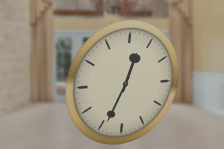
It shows 12h34
